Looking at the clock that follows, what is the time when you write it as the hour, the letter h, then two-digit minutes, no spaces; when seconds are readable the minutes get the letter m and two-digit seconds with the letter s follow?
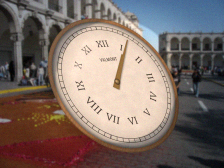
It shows 1h06
